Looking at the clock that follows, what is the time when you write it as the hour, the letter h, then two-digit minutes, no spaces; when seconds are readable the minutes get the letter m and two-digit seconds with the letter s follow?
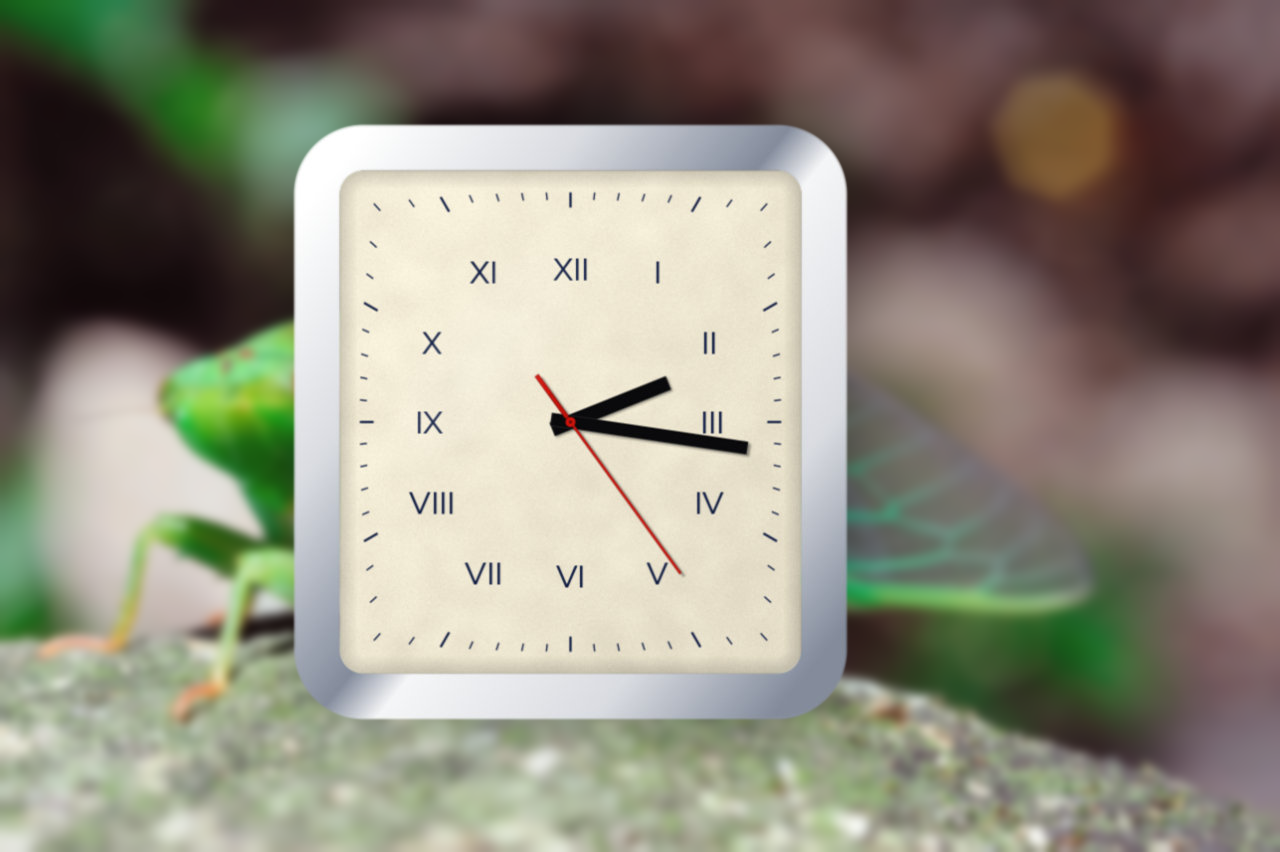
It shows 2h16m24s
